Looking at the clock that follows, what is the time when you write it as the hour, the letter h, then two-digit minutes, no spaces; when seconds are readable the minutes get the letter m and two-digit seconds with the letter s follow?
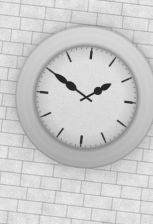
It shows 1h50
